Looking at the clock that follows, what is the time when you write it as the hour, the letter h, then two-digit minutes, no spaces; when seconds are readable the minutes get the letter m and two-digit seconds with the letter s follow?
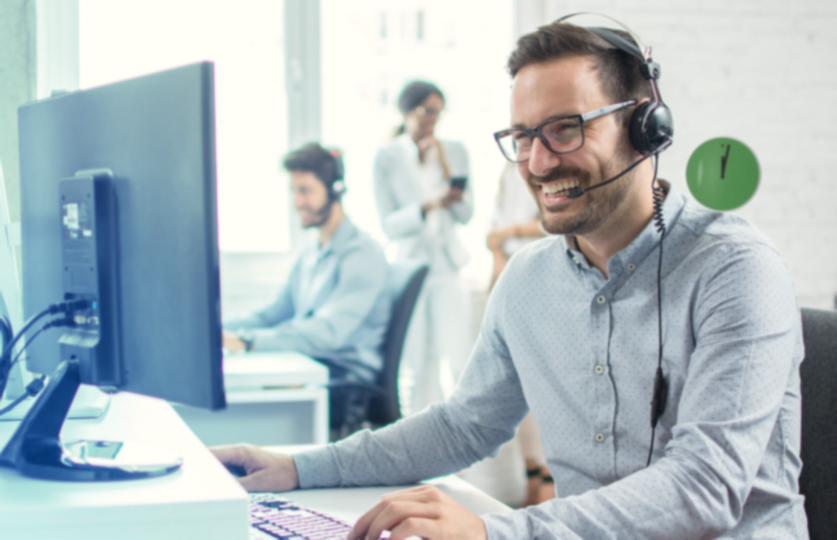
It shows 12h02
